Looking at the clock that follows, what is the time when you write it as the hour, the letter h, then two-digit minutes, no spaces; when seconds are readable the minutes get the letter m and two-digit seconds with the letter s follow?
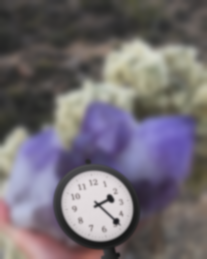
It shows 2h24
